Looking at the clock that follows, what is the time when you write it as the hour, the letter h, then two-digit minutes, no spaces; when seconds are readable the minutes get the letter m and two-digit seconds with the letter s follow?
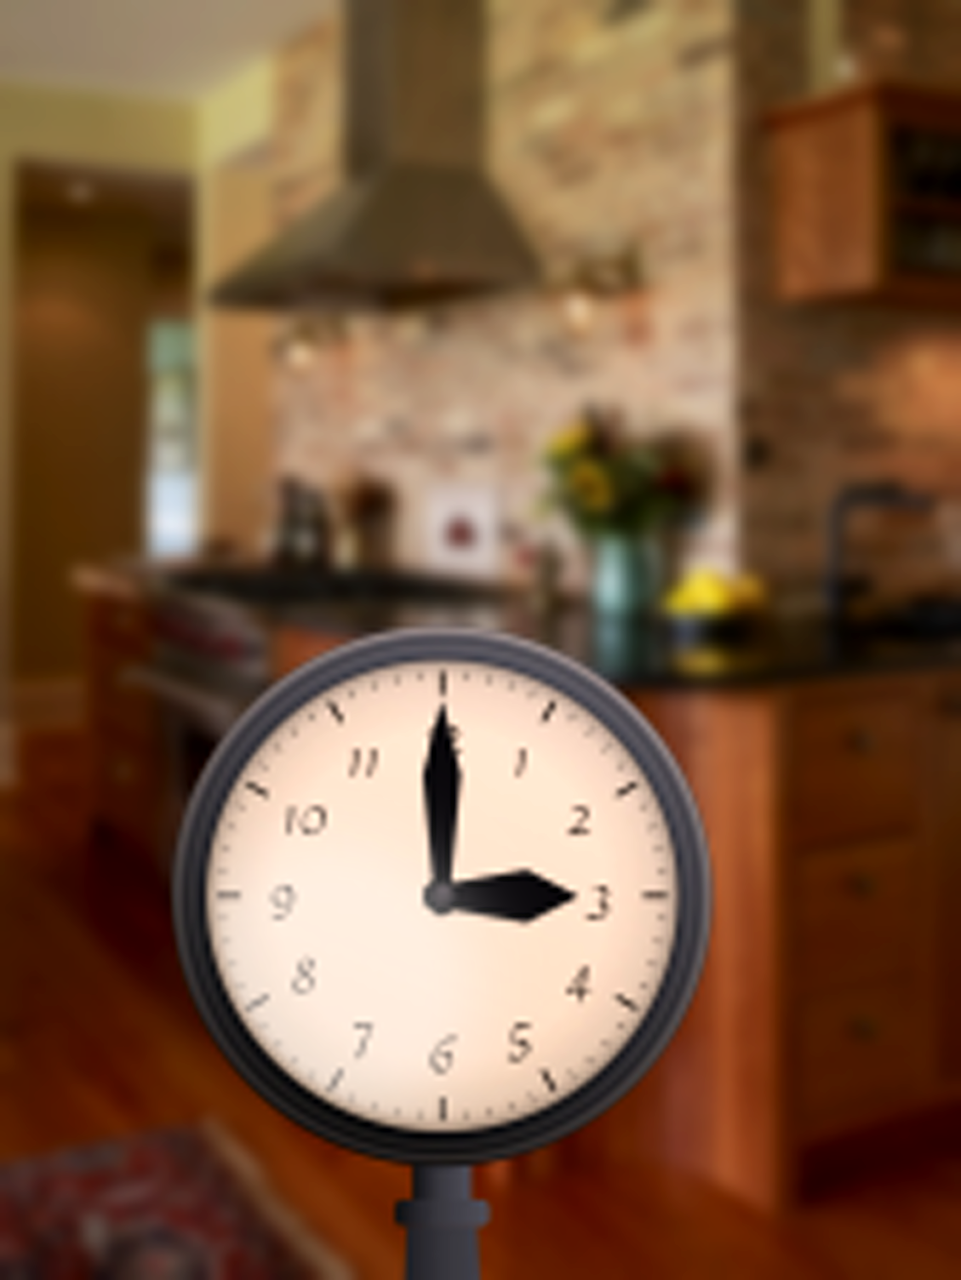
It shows 3h00
